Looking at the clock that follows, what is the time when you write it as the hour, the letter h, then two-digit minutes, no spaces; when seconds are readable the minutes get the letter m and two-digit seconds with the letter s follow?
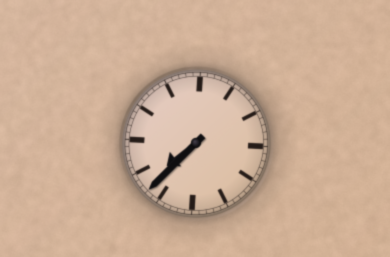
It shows 7h37
